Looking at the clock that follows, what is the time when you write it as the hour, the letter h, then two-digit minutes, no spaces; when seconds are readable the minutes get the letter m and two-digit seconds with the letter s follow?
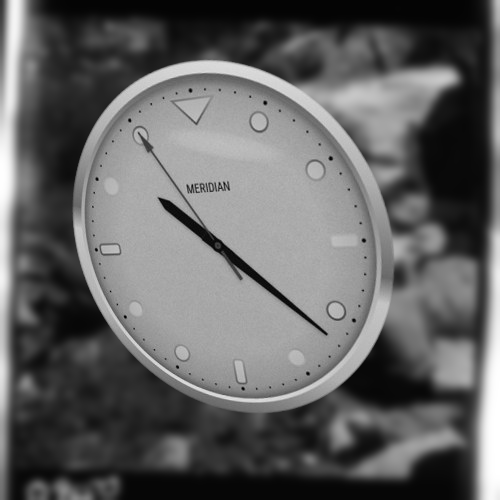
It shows 10h21m55s
